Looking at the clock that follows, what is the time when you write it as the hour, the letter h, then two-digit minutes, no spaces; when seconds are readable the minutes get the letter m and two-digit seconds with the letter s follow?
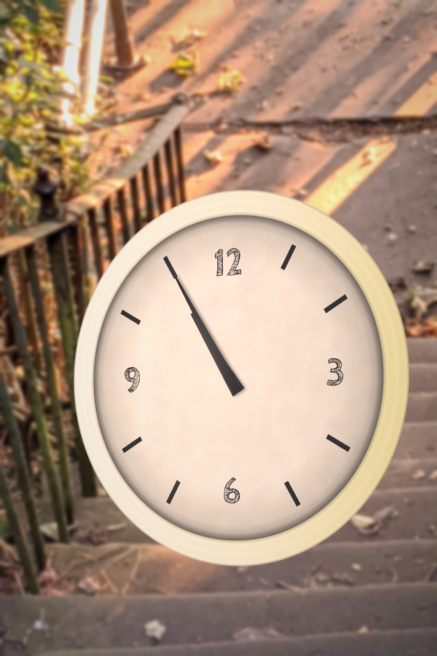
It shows 10h55
